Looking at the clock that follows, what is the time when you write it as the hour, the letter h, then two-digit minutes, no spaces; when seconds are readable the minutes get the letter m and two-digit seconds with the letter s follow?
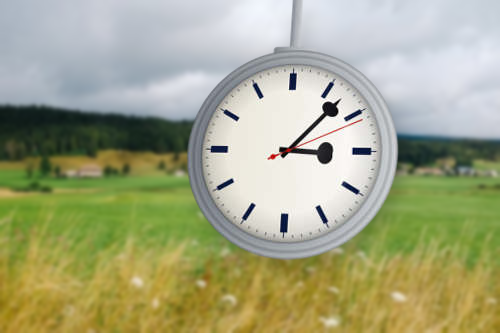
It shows 3h07m11s
